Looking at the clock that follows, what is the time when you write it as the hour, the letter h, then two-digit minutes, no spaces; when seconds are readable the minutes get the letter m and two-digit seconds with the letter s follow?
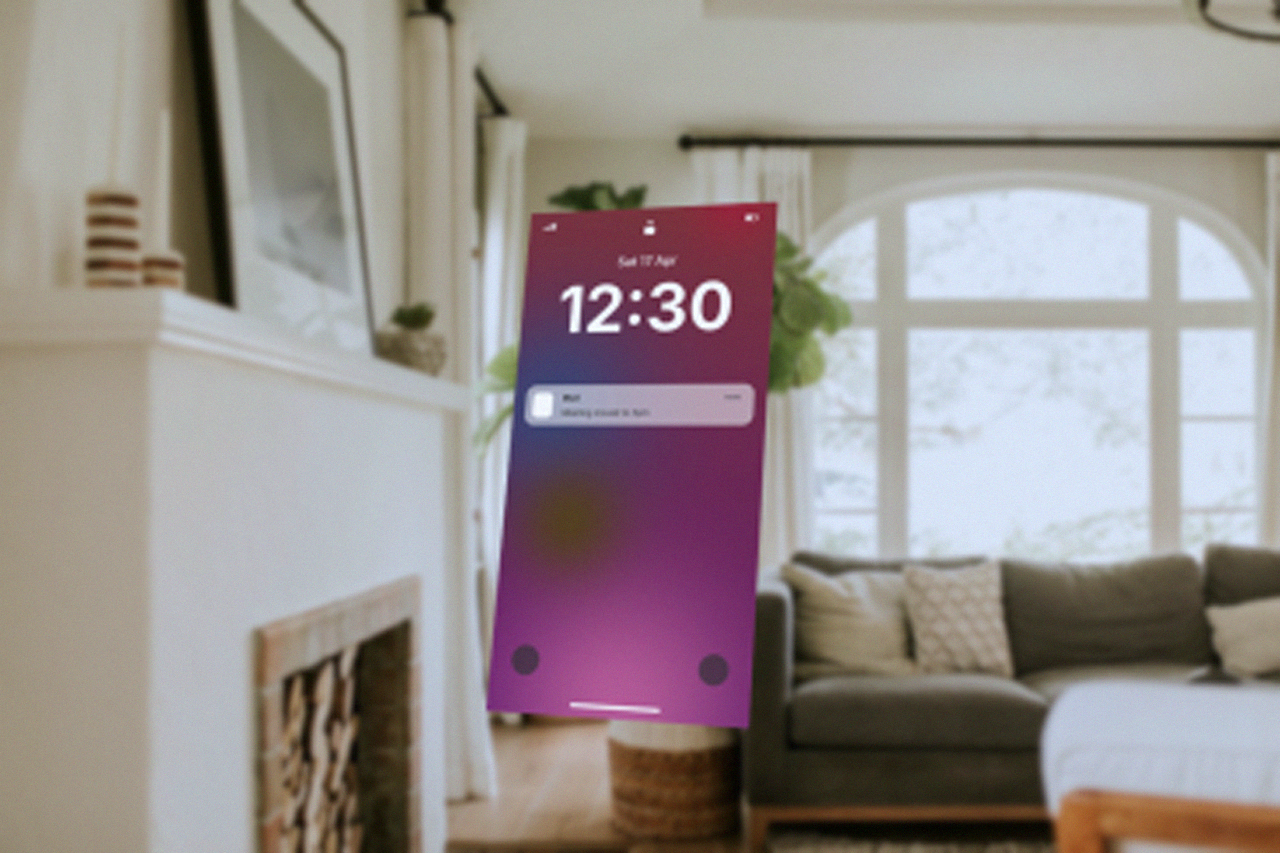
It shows 12h30
